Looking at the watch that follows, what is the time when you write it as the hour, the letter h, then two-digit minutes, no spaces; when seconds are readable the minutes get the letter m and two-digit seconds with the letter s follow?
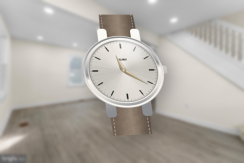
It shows 11h21
